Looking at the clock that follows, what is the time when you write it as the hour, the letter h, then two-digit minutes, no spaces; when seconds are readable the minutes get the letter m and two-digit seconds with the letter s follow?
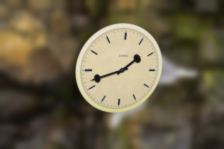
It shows 1h42
